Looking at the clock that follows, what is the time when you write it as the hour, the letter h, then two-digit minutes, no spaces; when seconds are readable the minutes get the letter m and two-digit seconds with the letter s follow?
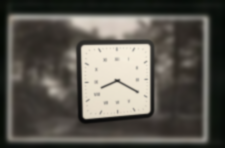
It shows 8h20
